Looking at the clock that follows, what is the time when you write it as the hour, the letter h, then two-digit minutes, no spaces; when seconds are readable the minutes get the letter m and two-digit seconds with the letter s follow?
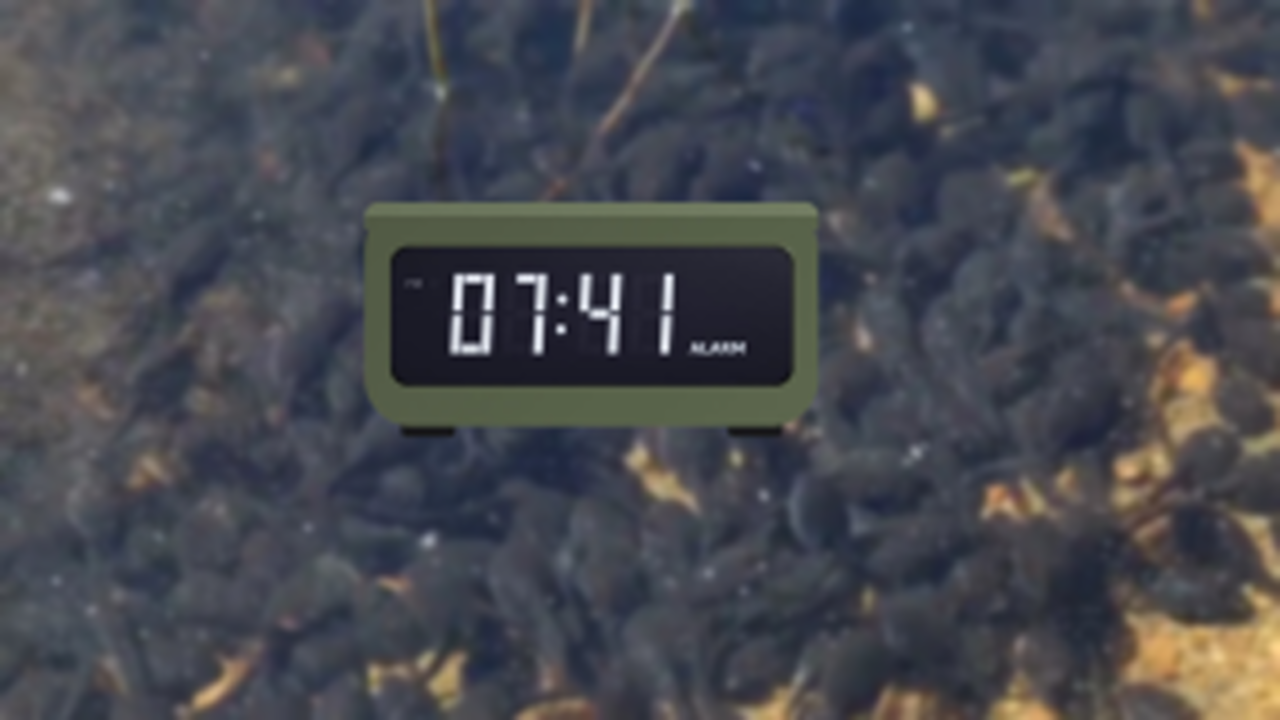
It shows 7h41
